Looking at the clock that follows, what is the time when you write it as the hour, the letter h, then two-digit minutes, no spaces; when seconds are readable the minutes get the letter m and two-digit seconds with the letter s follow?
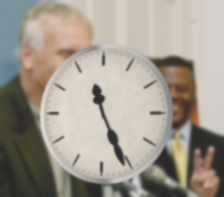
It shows 11h26
